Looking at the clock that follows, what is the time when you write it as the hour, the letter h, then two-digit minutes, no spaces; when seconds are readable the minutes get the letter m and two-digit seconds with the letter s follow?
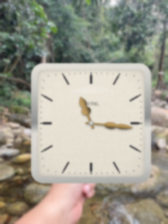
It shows 11h16
